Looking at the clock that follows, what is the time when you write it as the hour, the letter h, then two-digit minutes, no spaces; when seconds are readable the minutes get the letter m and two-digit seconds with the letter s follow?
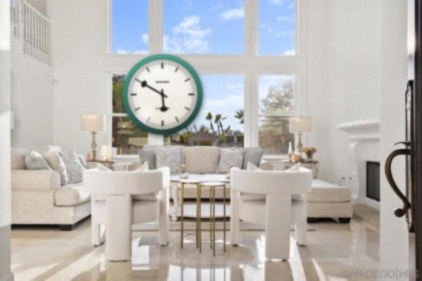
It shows 5h50
